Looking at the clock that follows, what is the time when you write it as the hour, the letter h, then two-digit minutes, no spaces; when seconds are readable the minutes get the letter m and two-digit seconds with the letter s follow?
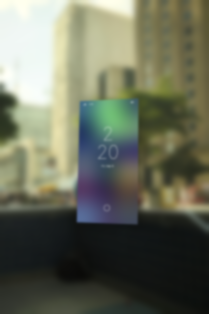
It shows 2h20
